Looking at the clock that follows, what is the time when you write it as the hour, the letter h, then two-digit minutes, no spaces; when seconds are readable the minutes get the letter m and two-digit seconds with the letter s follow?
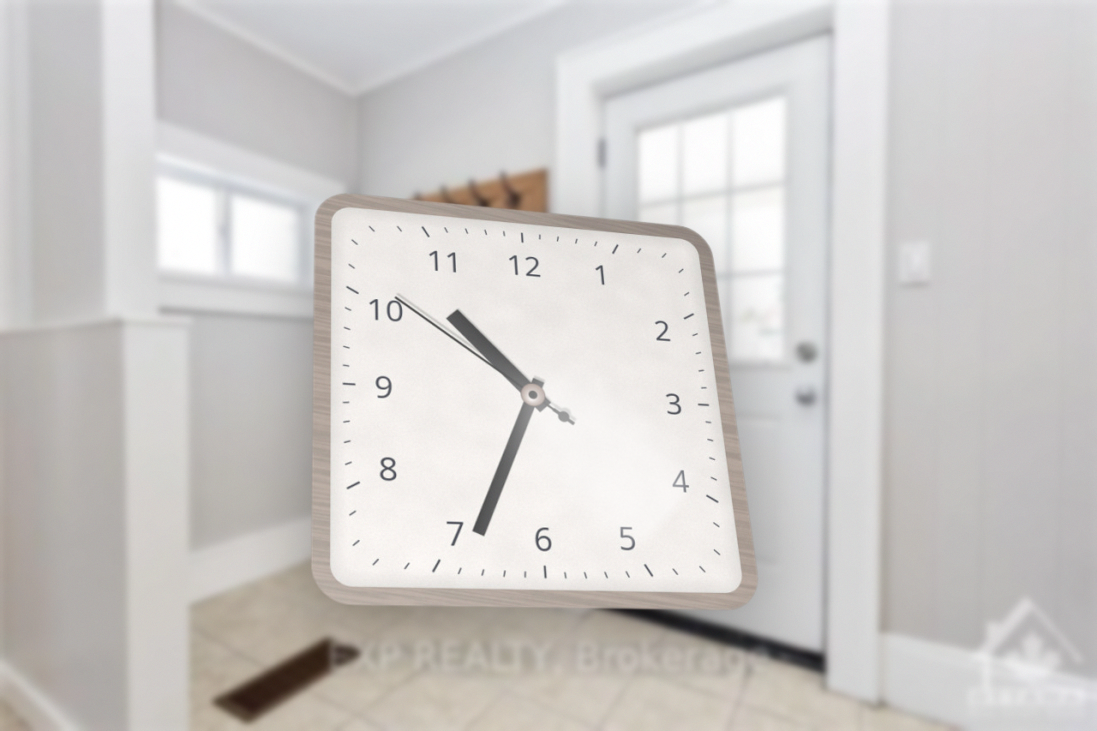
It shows 10h33m51s
